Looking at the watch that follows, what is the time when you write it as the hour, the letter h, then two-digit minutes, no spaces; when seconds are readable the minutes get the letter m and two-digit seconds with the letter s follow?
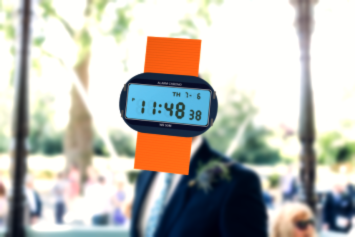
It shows 11h48m38s
